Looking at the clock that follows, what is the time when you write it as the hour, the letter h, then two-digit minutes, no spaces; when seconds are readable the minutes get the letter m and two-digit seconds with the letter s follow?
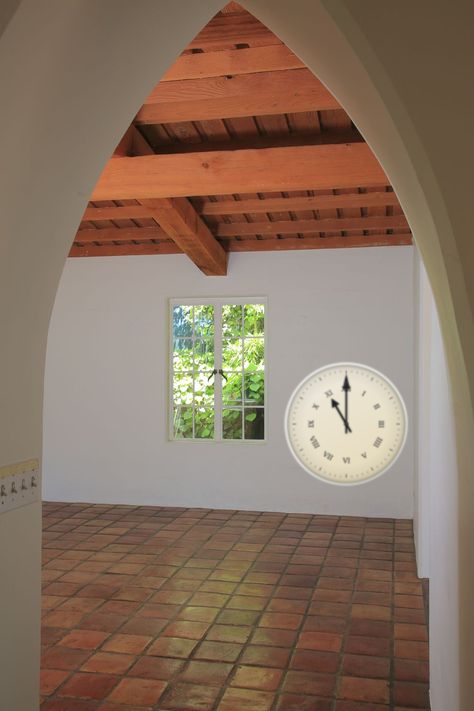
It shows 11h00
